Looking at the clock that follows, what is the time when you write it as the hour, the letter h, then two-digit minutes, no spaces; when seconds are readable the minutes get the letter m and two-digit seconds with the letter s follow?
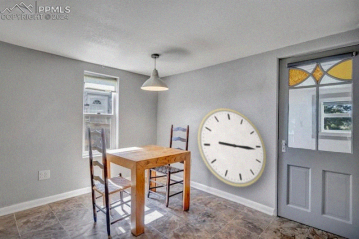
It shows 9h16
